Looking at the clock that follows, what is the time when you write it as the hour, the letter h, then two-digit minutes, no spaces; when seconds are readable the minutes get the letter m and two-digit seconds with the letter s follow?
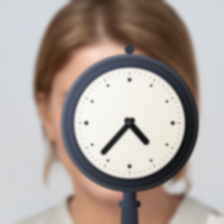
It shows 4h37
